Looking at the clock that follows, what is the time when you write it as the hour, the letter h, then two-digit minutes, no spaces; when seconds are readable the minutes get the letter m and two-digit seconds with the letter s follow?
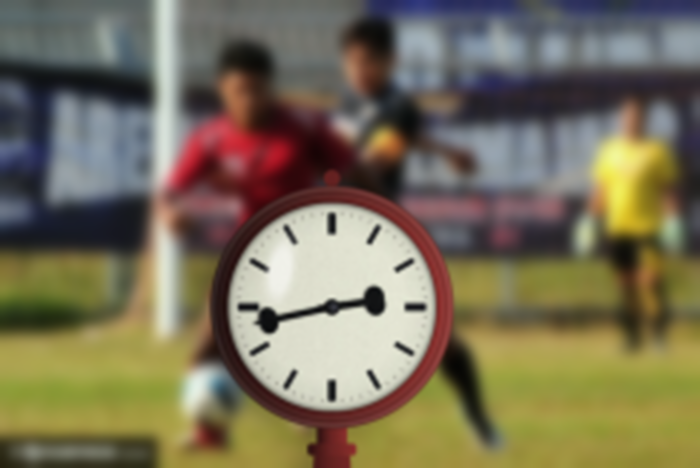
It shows 2h43
